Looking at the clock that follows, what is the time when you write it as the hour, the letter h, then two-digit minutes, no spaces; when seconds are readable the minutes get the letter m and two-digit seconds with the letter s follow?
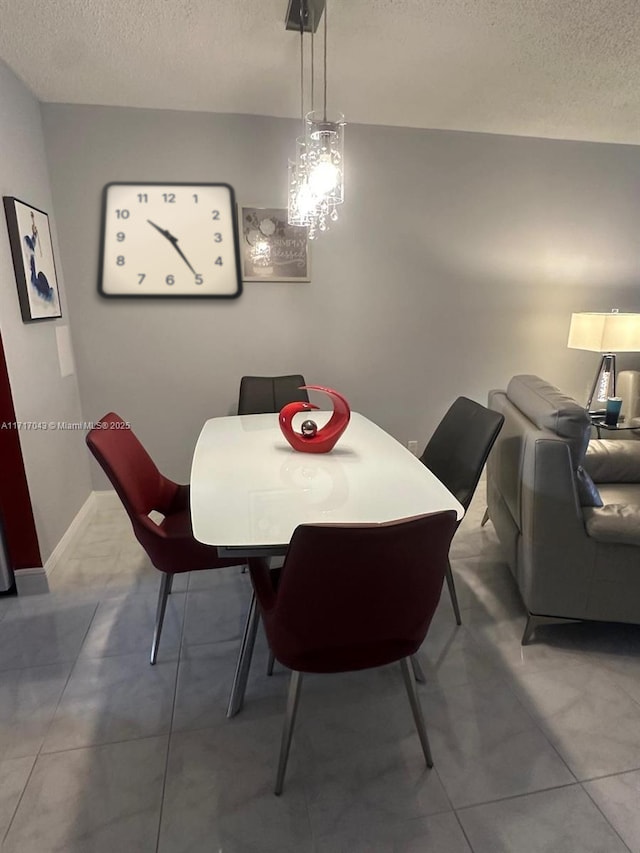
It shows 10h25
